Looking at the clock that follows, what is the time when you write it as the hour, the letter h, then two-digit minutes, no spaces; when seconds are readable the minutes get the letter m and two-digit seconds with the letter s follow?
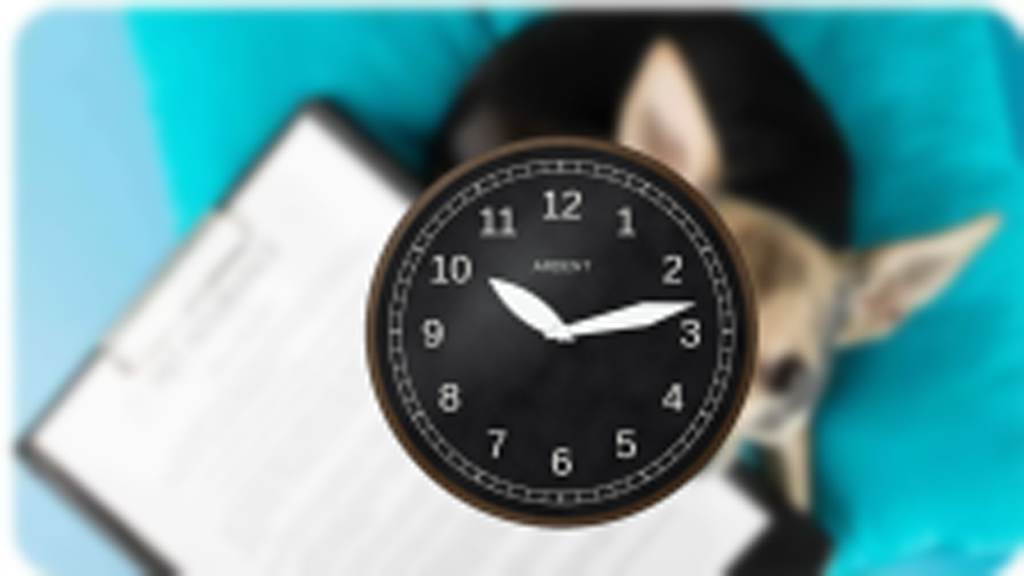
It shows 10h13
